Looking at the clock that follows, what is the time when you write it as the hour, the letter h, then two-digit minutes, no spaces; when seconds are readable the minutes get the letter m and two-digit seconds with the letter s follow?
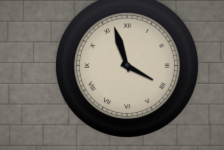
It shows 3h57
